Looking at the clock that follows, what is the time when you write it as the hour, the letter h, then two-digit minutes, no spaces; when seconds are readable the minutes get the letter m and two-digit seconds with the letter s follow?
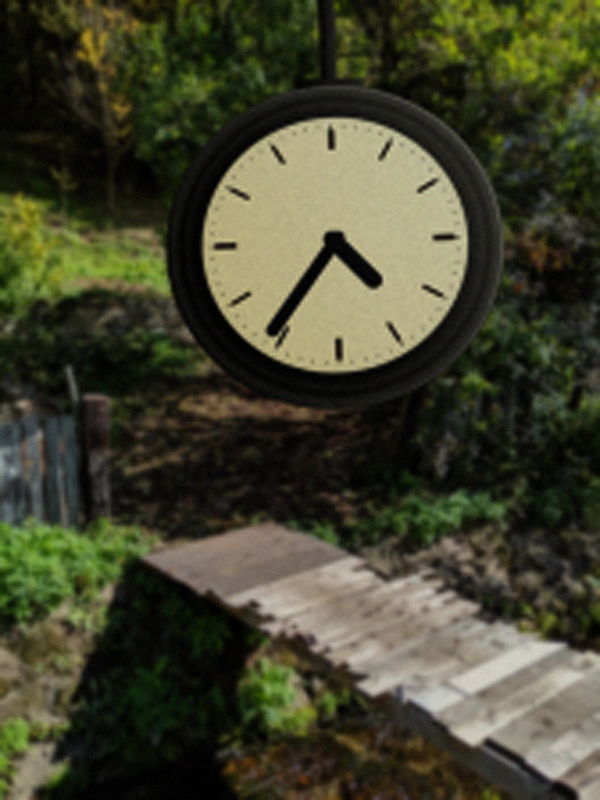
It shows 4h36
